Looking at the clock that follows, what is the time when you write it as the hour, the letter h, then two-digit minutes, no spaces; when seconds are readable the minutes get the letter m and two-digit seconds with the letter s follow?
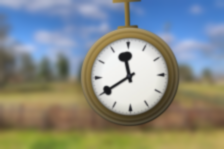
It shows 11h40
